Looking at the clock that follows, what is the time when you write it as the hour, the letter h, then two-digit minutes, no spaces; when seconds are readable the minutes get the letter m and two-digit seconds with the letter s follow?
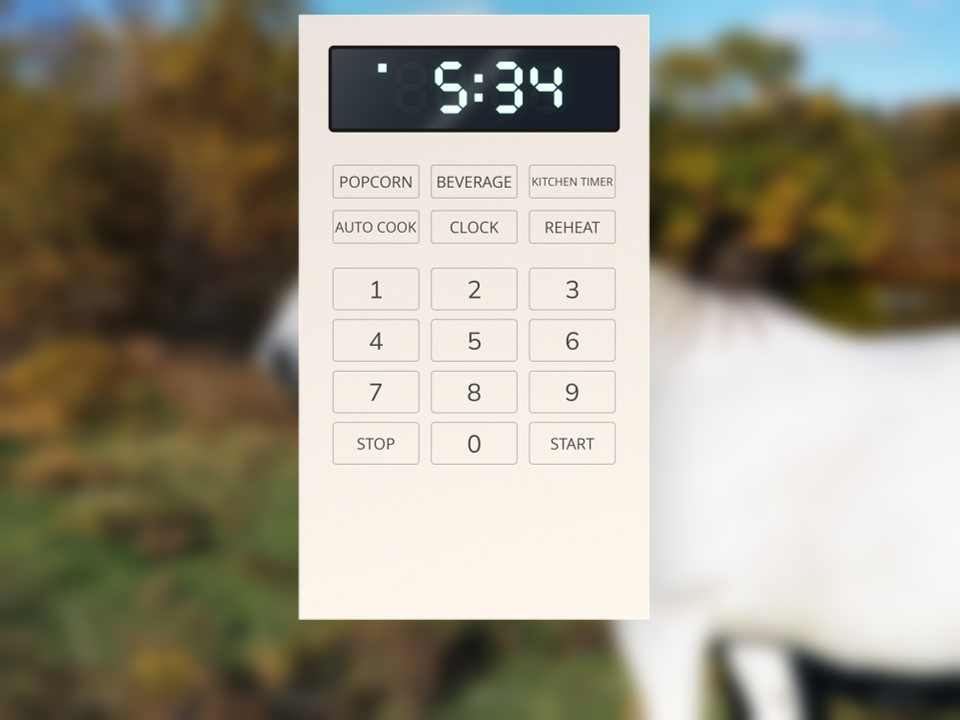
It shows 5h34
